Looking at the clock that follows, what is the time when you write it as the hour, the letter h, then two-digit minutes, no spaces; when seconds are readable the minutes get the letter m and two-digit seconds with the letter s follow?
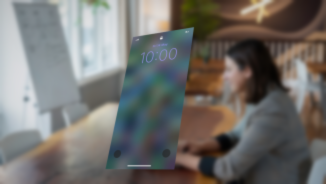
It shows 10h00
